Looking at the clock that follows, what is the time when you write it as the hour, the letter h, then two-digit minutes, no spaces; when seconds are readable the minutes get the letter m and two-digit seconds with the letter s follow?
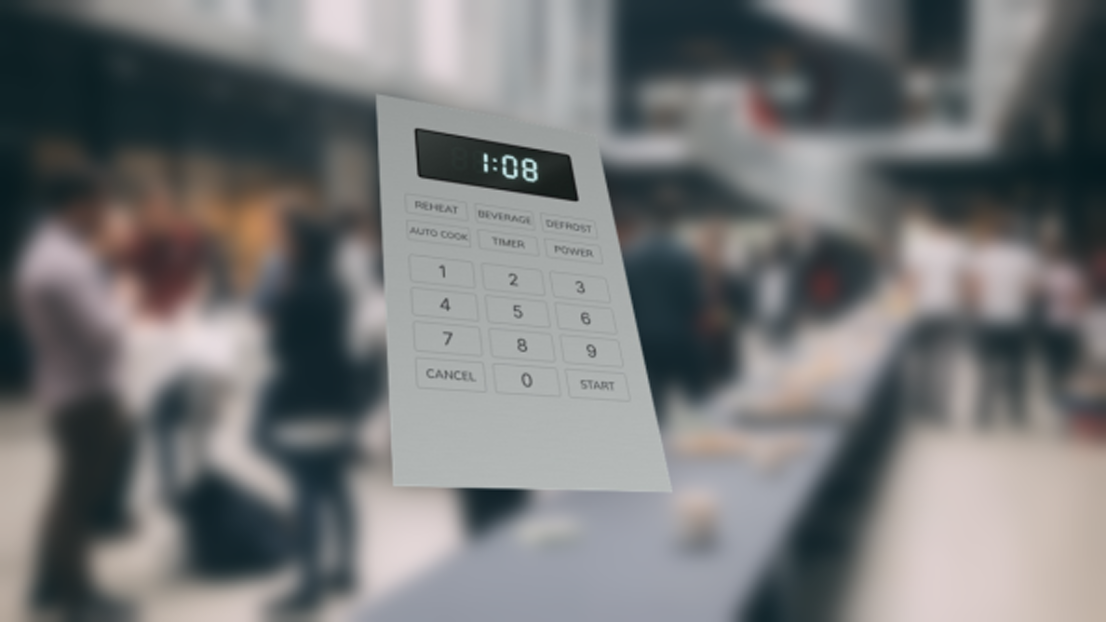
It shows 1h08
